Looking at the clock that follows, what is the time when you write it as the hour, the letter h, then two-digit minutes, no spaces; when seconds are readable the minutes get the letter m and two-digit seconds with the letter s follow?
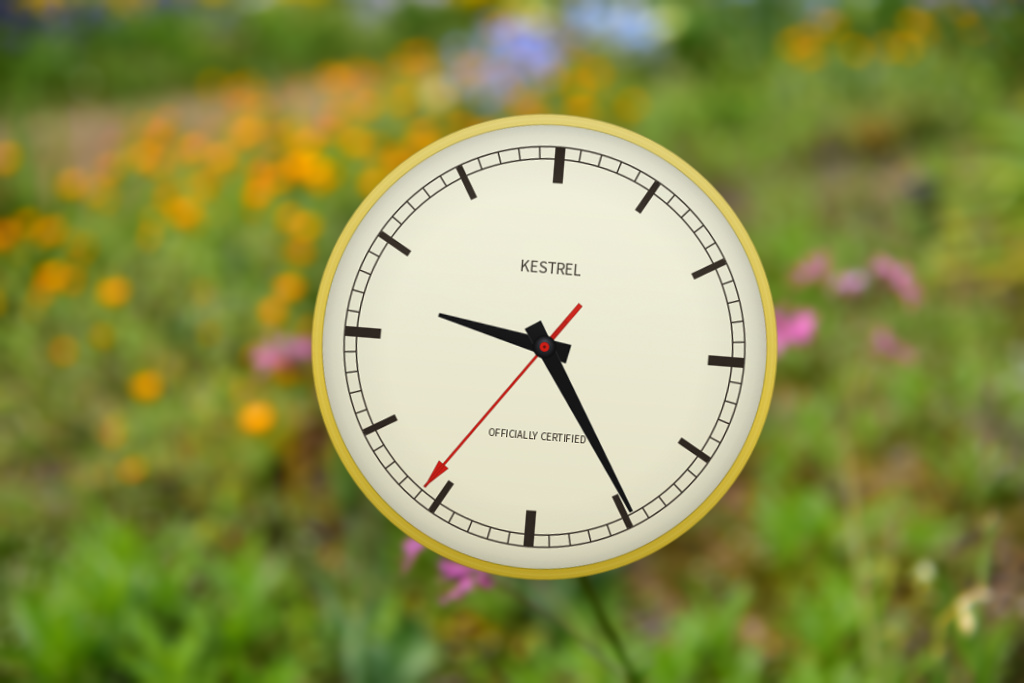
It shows 9h24m36s
